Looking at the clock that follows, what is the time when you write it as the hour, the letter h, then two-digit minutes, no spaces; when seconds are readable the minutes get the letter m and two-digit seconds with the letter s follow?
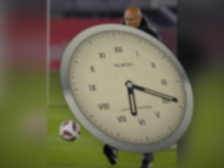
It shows 6h19
